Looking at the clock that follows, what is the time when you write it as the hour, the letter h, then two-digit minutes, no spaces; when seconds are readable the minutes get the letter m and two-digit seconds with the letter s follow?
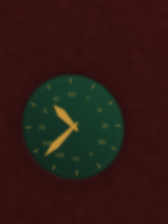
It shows 10h38
